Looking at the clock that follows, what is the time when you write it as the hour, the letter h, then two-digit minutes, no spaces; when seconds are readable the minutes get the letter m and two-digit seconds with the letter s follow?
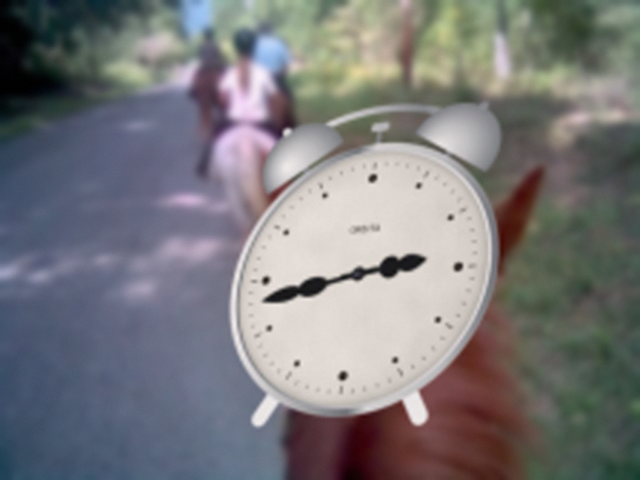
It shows 2h43
